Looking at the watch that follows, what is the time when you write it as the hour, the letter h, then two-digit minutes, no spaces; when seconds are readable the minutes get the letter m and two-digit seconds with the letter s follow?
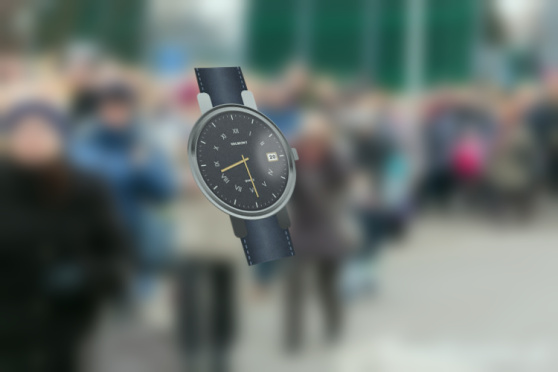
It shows 8h29
